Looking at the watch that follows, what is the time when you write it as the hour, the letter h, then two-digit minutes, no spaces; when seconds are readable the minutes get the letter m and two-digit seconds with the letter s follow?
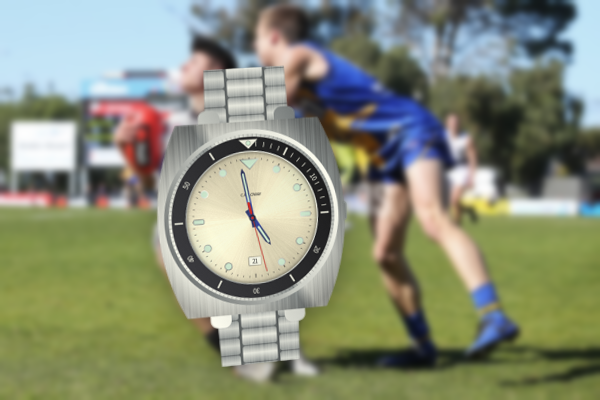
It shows 4h58m28s
